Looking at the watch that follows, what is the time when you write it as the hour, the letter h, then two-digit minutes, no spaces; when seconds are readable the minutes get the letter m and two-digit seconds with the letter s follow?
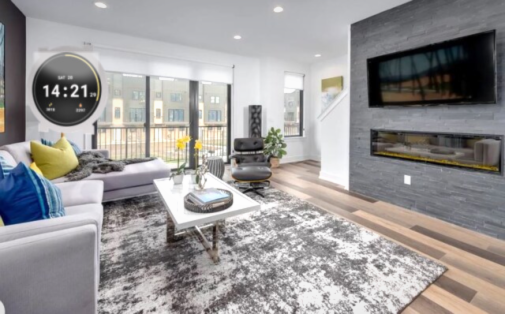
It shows 14h21
